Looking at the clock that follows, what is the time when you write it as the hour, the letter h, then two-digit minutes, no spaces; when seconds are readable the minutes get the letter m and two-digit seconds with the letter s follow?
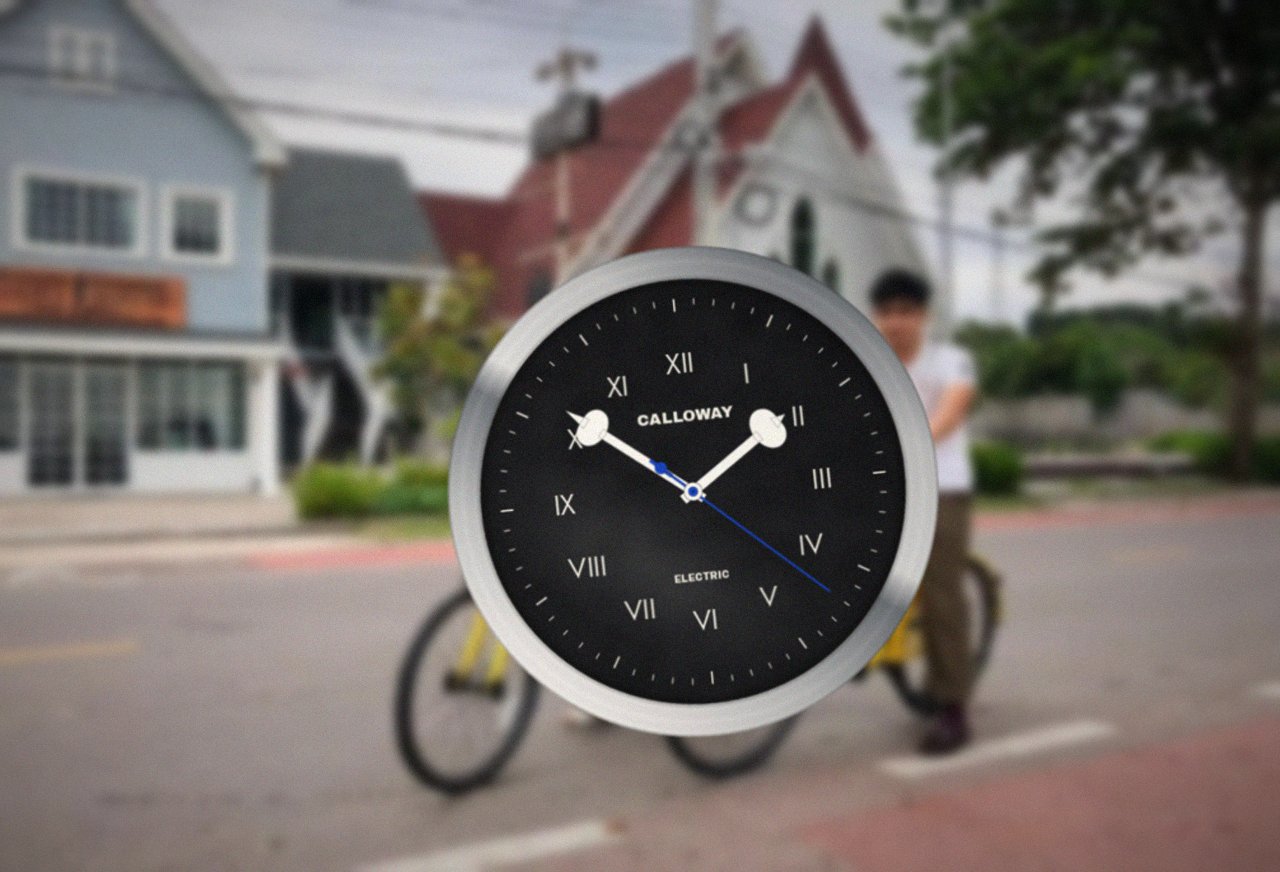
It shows 1h51m22s
